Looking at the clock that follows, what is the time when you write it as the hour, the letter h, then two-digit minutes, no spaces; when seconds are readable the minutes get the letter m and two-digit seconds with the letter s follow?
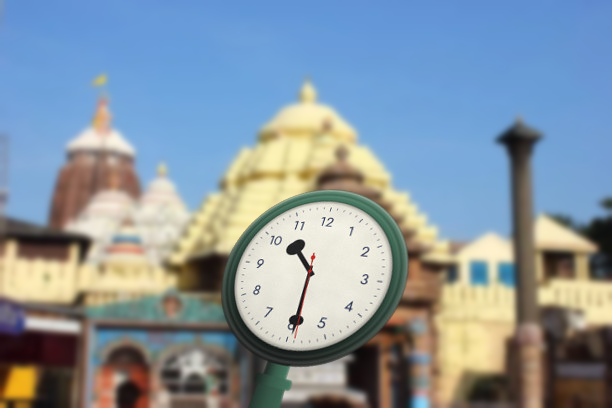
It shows 10h29m29s
